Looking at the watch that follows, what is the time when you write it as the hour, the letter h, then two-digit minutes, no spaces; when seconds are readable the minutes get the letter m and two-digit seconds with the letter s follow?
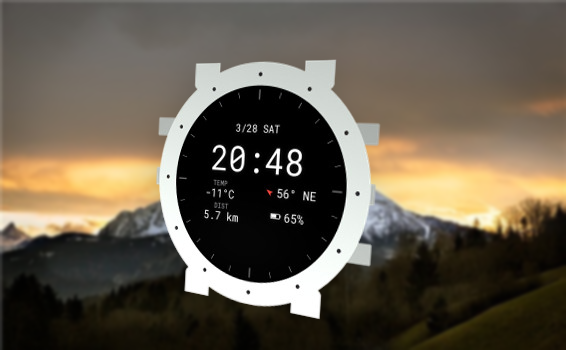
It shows 20h48
